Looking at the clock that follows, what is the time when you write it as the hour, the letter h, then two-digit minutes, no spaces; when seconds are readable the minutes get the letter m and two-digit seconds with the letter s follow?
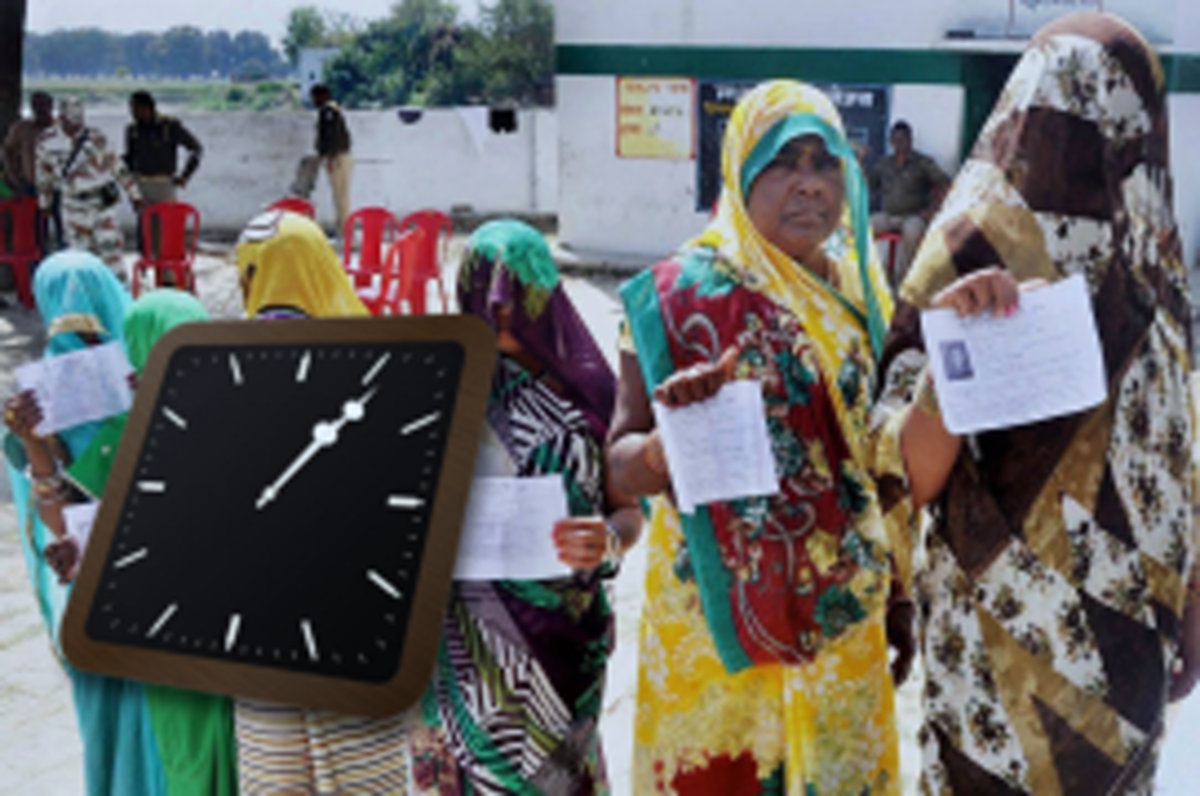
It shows 1h06
